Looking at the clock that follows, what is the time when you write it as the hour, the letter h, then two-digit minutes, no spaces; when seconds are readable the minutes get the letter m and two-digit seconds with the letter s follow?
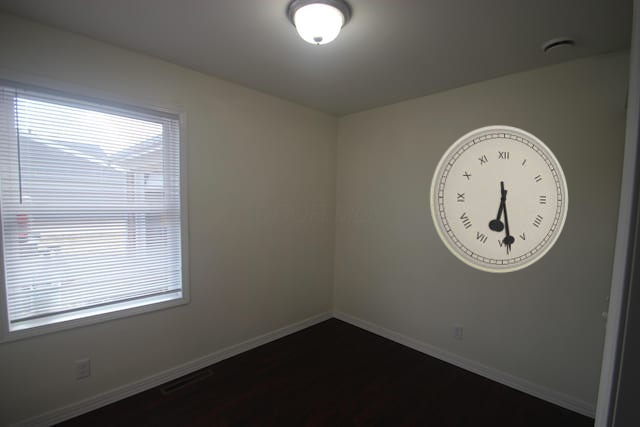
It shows 6h28m29s
